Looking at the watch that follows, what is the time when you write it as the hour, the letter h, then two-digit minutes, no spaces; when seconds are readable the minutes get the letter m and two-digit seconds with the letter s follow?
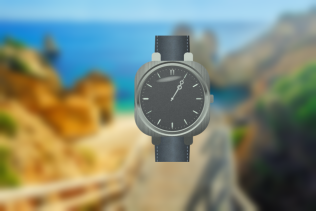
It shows 1h05
